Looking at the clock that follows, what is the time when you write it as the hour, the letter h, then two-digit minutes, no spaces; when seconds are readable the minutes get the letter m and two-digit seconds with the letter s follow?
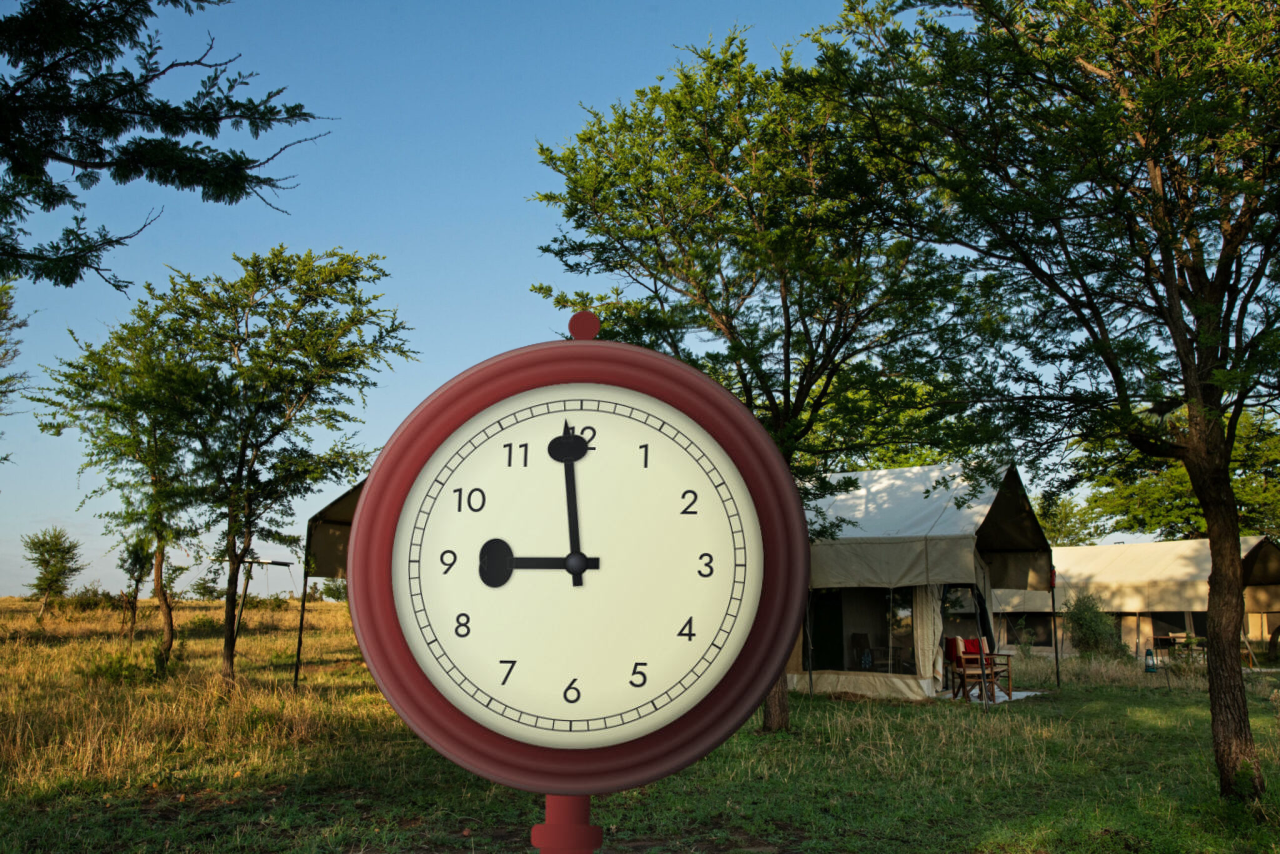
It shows 8h59
